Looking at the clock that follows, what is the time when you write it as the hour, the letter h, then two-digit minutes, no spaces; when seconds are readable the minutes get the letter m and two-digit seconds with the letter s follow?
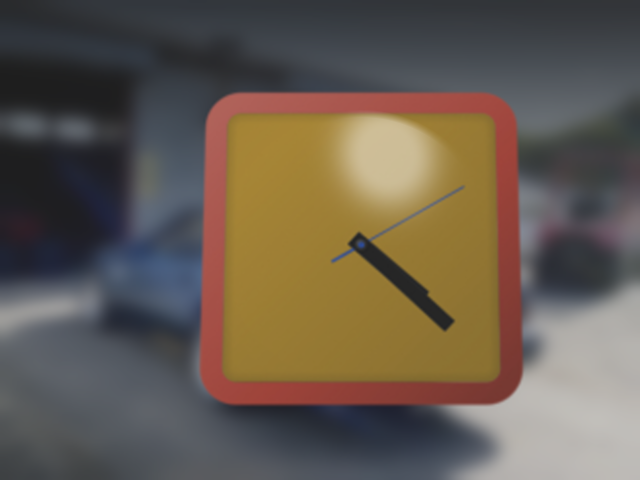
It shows 4h22m10s
